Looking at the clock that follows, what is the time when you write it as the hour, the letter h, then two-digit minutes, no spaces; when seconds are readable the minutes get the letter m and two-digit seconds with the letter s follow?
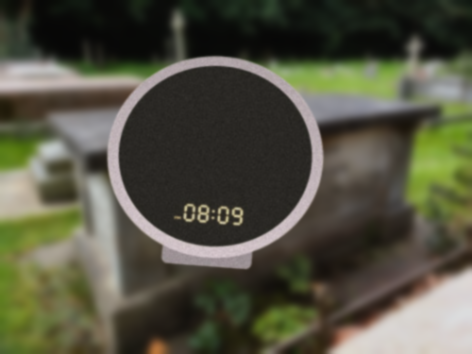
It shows 8h09
